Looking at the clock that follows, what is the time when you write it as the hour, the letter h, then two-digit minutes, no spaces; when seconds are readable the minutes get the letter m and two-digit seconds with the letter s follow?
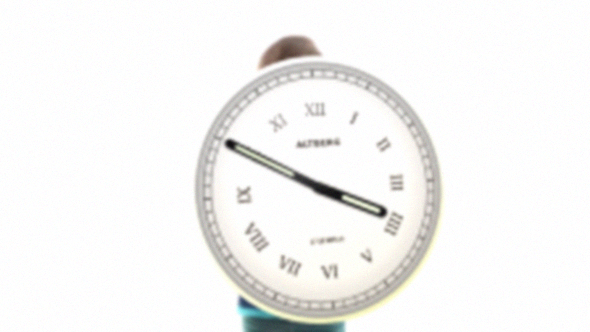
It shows 3h50
